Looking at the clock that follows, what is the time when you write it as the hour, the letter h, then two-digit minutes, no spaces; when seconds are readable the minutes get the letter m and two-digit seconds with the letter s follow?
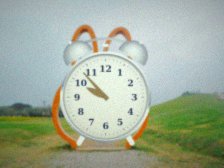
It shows 9h53
